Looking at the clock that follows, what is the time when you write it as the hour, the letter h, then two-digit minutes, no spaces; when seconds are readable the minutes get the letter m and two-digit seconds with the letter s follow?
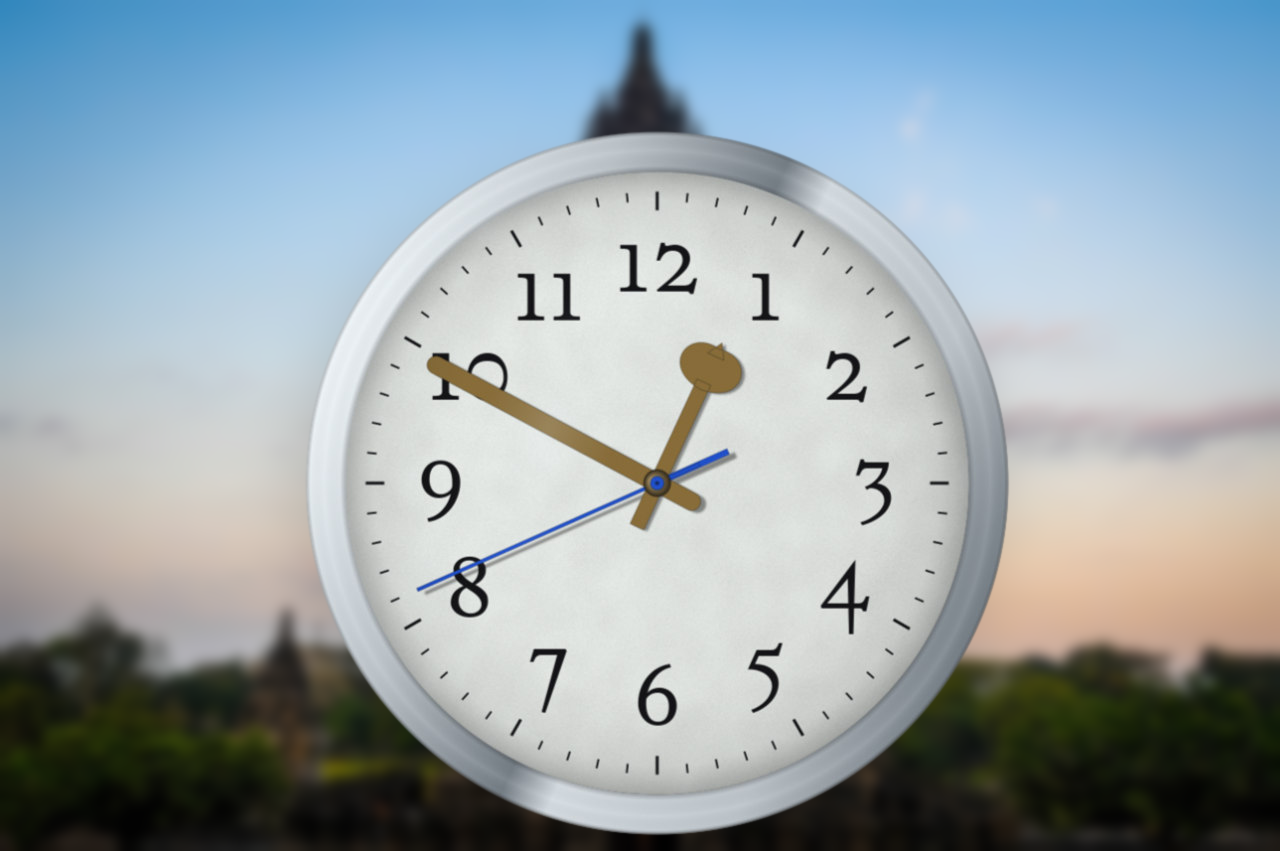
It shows 12h49m41s
